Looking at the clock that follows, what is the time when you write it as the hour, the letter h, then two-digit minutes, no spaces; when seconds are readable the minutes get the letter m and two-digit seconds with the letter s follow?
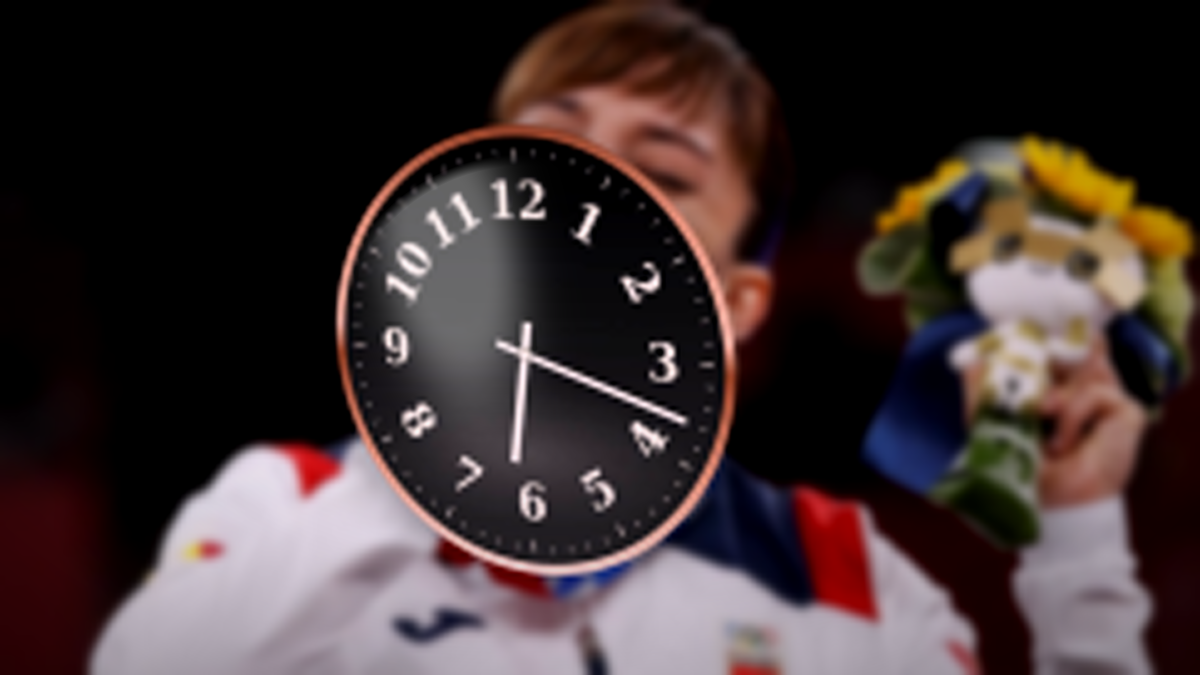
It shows 6h18
